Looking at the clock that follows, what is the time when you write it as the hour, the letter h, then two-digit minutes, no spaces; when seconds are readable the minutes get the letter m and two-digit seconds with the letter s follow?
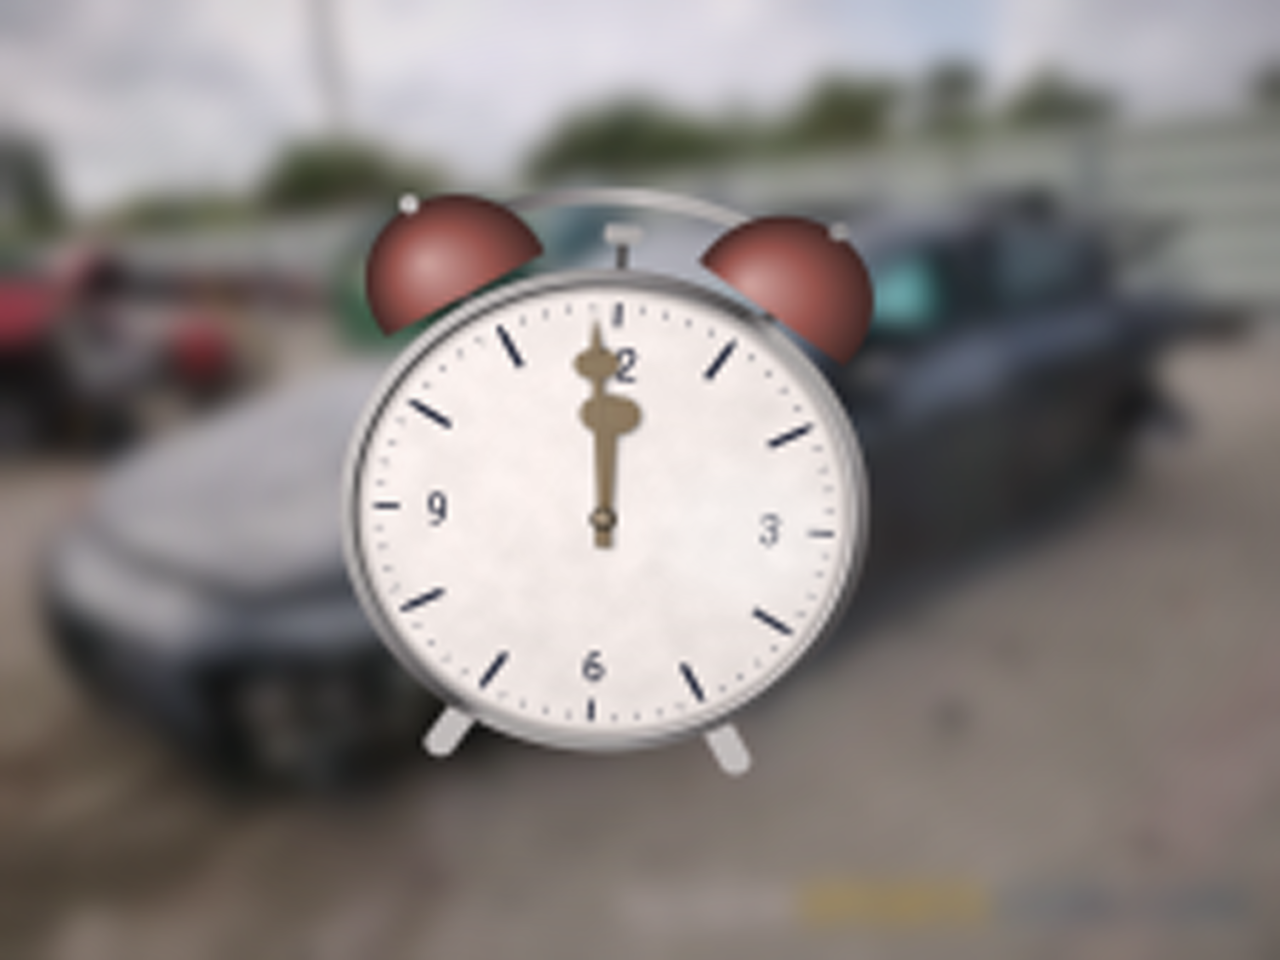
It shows 11h59
